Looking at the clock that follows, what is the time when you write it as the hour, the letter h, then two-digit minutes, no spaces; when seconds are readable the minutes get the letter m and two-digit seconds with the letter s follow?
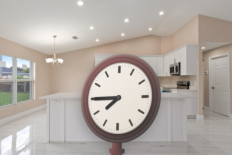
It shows 7h45
